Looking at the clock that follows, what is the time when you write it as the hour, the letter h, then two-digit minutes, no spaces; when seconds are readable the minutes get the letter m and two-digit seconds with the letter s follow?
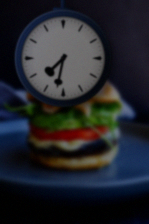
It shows 7h32
